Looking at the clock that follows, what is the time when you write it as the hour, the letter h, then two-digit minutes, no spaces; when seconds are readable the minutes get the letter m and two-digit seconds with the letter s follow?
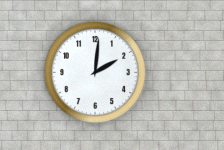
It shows 2h01
